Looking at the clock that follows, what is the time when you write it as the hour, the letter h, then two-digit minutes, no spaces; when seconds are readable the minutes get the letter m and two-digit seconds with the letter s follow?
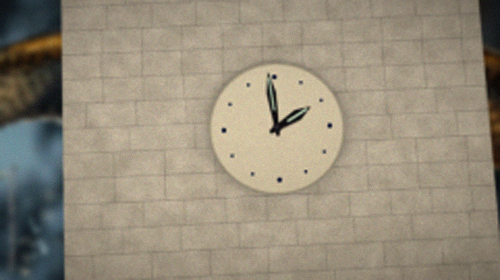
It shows 1h59
